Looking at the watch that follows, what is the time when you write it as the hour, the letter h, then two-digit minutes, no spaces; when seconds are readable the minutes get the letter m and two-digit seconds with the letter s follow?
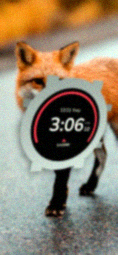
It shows 3h06
